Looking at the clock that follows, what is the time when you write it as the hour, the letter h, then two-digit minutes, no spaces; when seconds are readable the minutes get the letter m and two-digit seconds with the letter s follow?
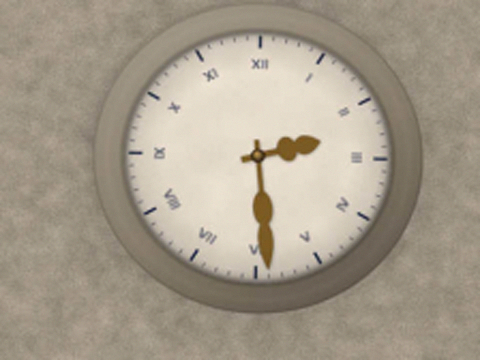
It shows 2h29
